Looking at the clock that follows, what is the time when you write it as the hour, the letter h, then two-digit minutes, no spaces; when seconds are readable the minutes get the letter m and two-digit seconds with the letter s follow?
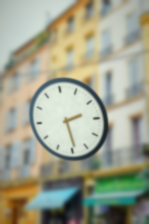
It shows 2h29
